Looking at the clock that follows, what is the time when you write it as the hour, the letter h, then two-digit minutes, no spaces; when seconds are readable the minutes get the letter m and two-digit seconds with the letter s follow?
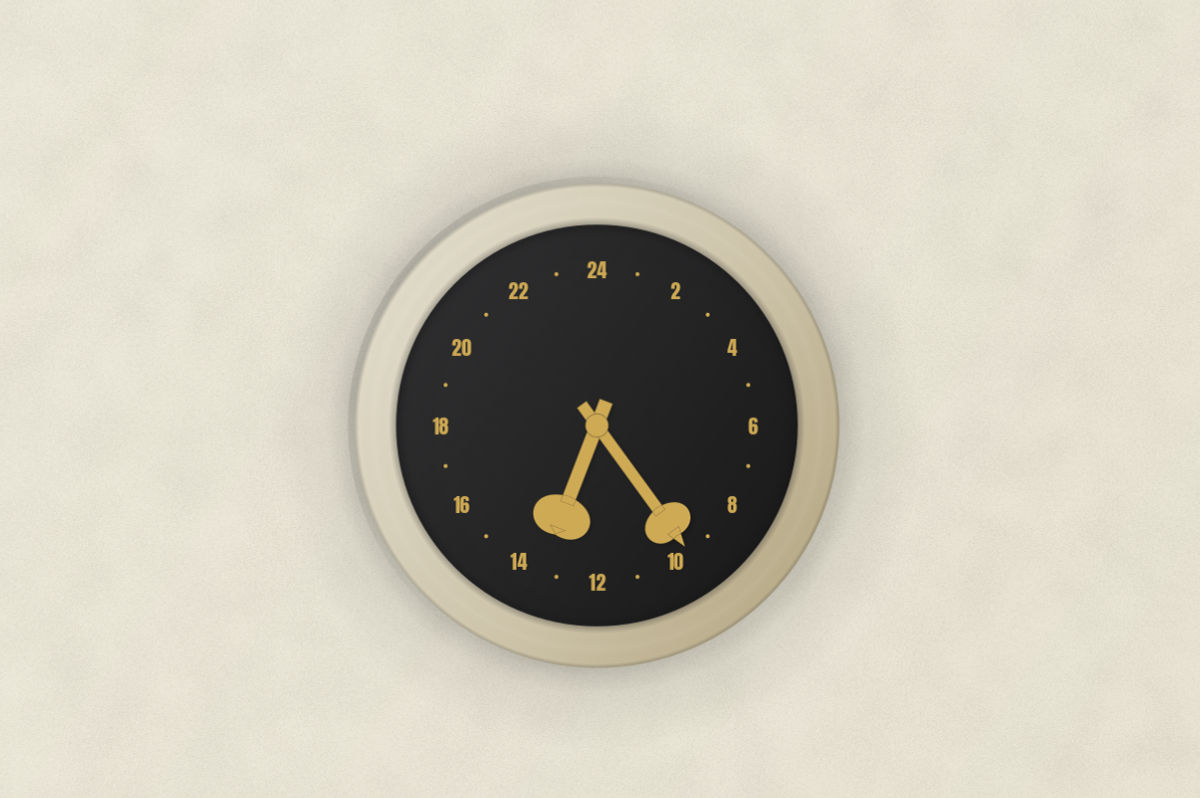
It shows 13h24
